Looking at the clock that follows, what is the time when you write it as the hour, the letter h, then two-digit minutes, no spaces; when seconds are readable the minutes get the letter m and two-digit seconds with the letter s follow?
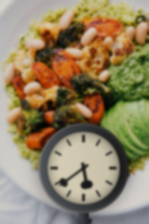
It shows 5h39
